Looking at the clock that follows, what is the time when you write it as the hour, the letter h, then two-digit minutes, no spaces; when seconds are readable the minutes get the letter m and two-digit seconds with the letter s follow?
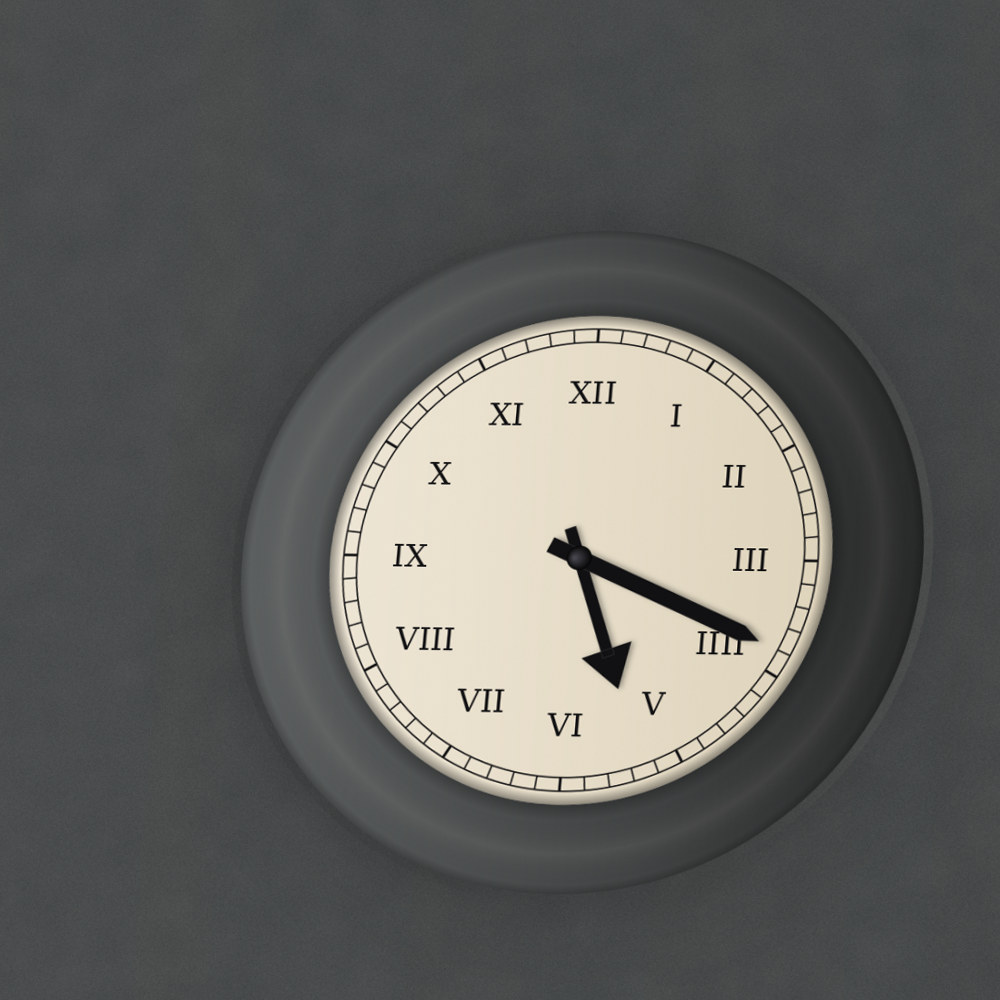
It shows 5h19
